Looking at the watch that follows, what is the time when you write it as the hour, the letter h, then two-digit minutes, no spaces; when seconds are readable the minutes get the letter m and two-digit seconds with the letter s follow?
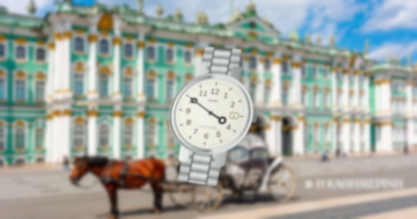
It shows 3h50
